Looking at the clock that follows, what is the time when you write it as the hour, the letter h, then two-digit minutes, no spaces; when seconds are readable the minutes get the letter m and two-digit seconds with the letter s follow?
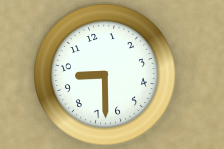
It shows 9h33
